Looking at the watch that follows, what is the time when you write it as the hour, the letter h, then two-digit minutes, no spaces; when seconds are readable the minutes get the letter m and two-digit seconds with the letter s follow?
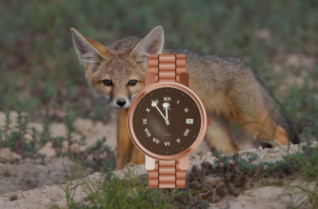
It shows 11h54
